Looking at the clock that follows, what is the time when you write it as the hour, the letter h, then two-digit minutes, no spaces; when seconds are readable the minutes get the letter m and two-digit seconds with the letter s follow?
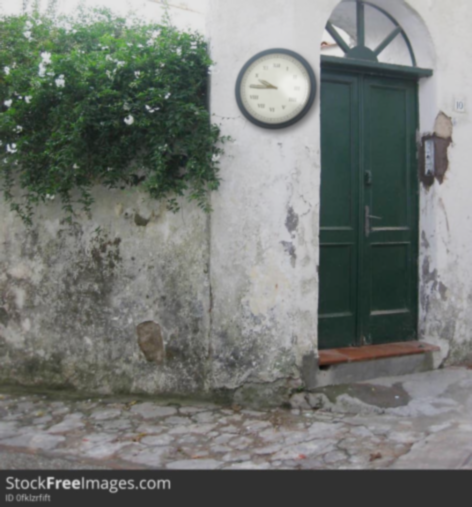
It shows 9h45
